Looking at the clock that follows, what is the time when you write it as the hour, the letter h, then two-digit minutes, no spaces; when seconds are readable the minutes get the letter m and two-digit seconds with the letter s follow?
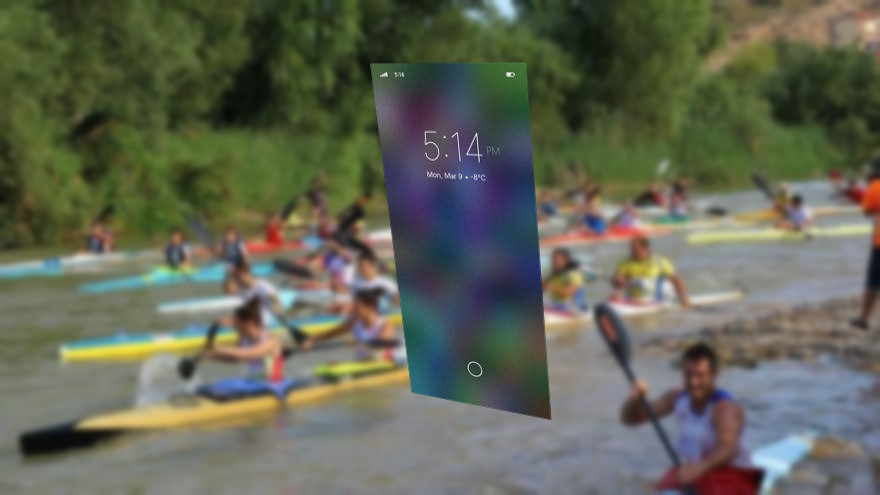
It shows 5h14
